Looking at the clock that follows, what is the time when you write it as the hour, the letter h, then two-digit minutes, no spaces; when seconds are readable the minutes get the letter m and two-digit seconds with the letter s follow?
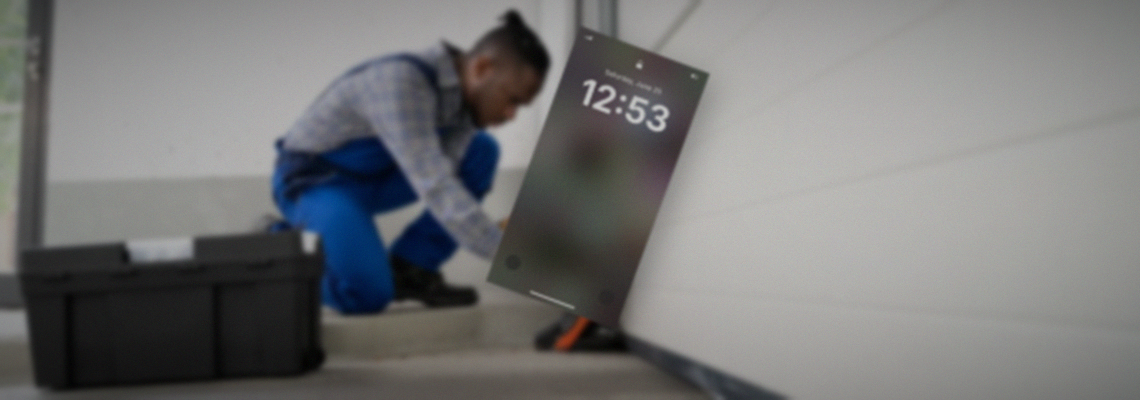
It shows 12h53
